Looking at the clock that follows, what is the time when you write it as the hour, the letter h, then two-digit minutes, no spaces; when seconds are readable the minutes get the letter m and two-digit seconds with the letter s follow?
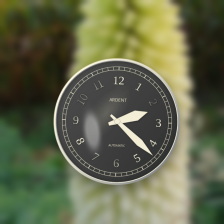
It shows 2h22
